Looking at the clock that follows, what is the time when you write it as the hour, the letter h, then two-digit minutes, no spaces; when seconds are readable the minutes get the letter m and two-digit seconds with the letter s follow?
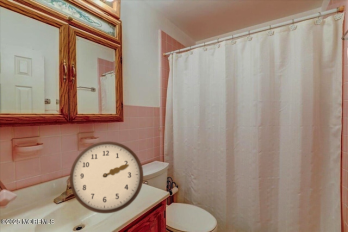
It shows 2h11
